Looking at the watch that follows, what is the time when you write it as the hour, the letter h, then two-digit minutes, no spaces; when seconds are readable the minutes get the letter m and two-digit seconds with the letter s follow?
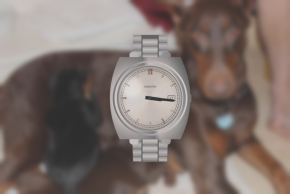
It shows 3h16
